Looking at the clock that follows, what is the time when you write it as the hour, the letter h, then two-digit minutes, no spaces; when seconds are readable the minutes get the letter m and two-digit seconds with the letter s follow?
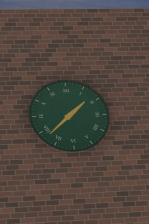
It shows 1h38
